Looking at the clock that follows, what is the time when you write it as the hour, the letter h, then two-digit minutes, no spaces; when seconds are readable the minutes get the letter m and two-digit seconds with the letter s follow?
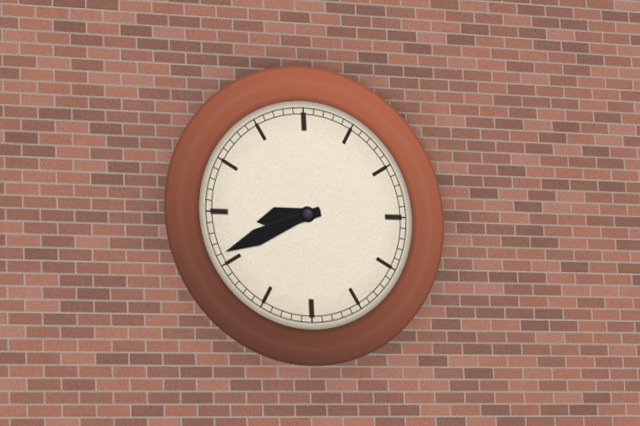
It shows 8h41
